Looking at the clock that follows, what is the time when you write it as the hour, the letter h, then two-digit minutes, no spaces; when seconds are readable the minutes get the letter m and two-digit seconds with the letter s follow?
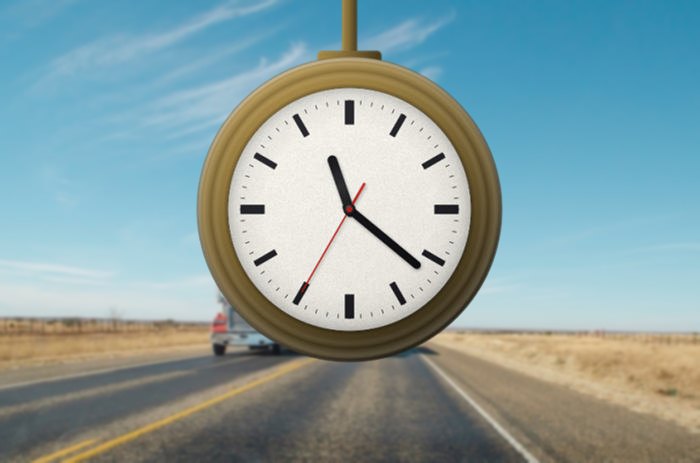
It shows 11h21m35s
